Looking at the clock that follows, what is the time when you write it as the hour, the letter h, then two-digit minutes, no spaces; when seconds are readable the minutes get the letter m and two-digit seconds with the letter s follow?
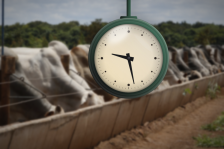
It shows 9h28
